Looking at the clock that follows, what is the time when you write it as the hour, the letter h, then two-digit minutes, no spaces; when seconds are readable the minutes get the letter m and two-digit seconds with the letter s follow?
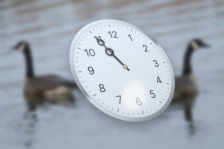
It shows 10h55
